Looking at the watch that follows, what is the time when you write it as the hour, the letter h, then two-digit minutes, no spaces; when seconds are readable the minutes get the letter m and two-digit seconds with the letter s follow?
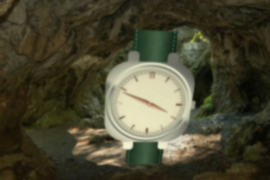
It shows 3h49
